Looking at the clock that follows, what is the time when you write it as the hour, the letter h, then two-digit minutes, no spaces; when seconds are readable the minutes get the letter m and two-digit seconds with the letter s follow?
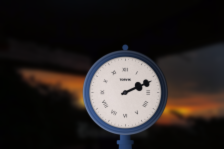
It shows 2h11
